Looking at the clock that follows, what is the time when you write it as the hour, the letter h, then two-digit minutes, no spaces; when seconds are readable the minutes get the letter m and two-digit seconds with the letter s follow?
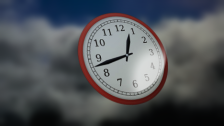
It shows 12h43
